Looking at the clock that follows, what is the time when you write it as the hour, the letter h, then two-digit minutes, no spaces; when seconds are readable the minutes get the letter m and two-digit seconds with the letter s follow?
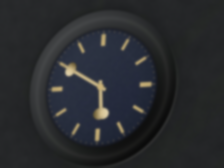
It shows 5h50
